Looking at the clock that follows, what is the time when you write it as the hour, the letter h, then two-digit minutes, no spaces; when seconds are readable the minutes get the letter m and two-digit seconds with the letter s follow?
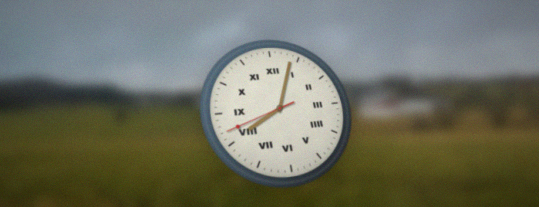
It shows 8h03m42s
